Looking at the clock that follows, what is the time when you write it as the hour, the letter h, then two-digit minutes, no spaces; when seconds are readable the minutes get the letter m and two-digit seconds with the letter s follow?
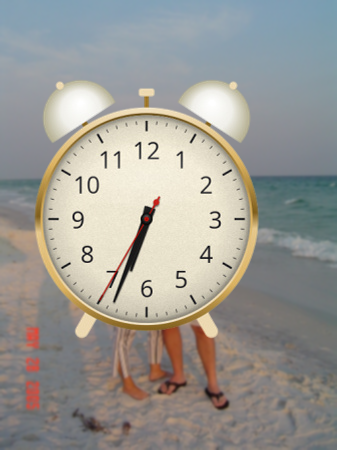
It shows 6h33m35s
